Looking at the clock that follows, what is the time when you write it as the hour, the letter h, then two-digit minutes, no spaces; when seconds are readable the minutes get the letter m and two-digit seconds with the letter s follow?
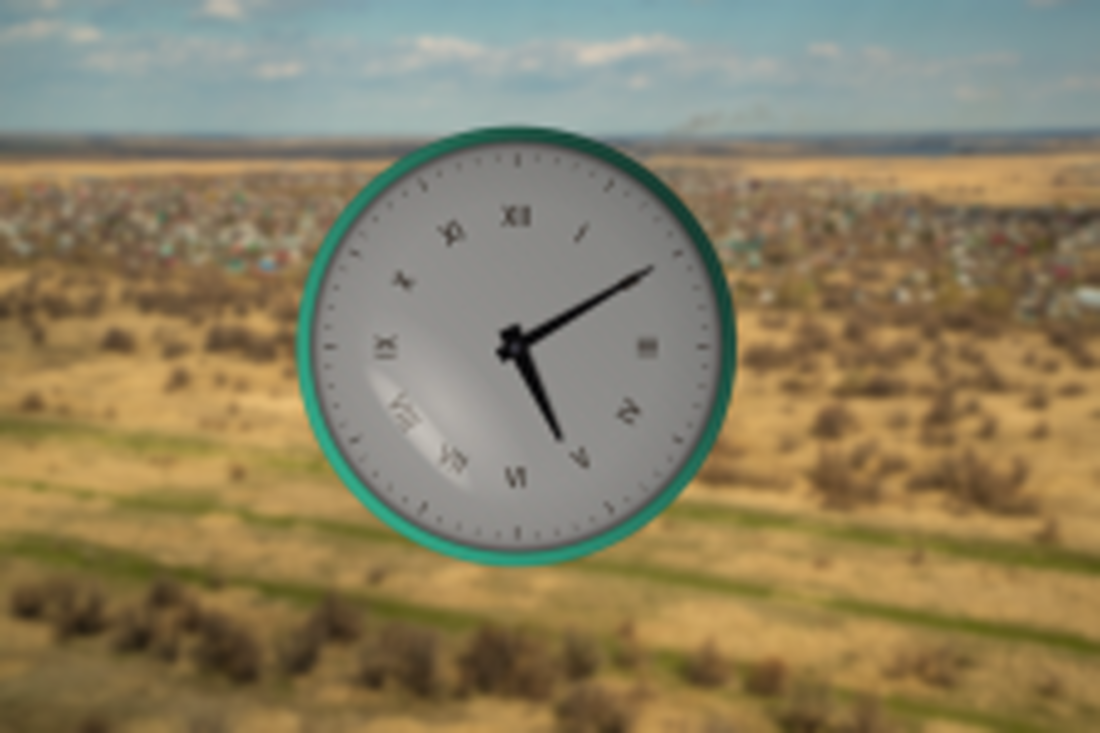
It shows 5h10
